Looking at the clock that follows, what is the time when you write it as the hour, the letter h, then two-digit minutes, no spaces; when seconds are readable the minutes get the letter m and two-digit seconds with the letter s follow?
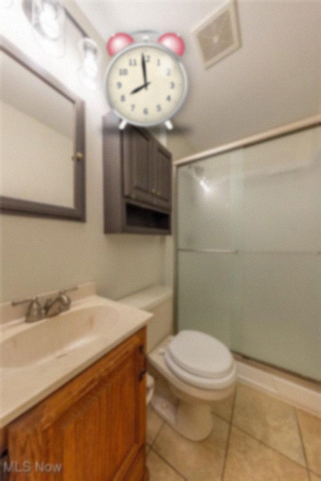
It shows 7h59
